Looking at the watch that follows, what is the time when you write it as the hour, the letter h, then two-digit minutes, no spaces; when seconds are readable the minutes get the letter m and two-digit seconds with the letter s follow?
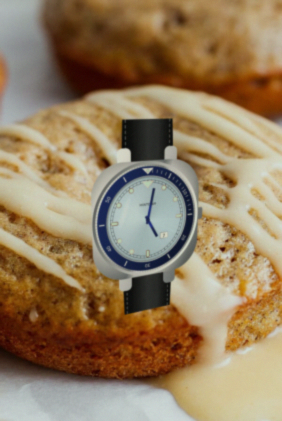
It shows 5h02
